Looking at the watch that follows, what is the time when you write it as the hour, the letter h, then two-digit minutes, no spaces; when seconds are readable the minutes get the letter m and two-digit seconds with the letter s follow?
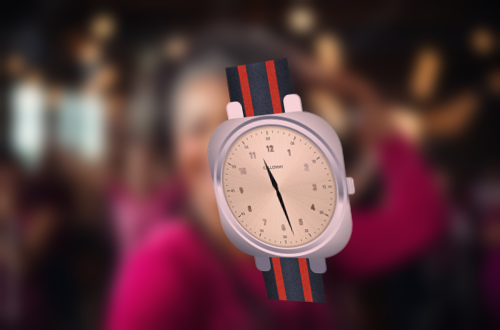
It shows 11h28
